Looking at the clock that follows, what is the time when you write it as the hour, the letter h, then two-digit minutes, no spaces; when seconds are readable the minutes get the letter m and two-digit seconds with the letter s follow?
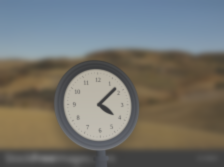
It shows 4h08
